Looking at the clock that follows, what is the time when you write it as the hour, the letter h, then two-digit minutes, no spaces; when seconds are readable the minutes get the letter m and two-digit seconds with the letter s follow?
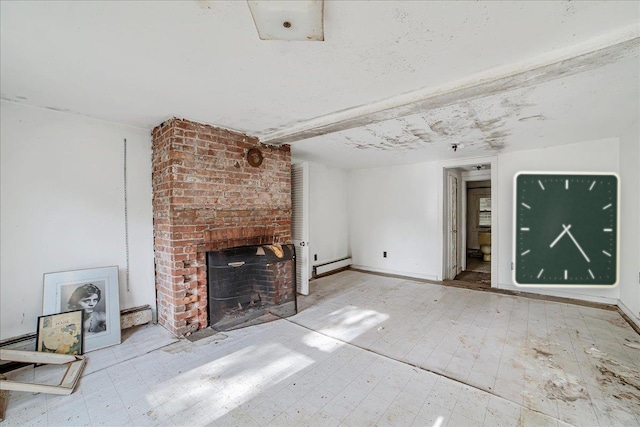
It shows 7h24
